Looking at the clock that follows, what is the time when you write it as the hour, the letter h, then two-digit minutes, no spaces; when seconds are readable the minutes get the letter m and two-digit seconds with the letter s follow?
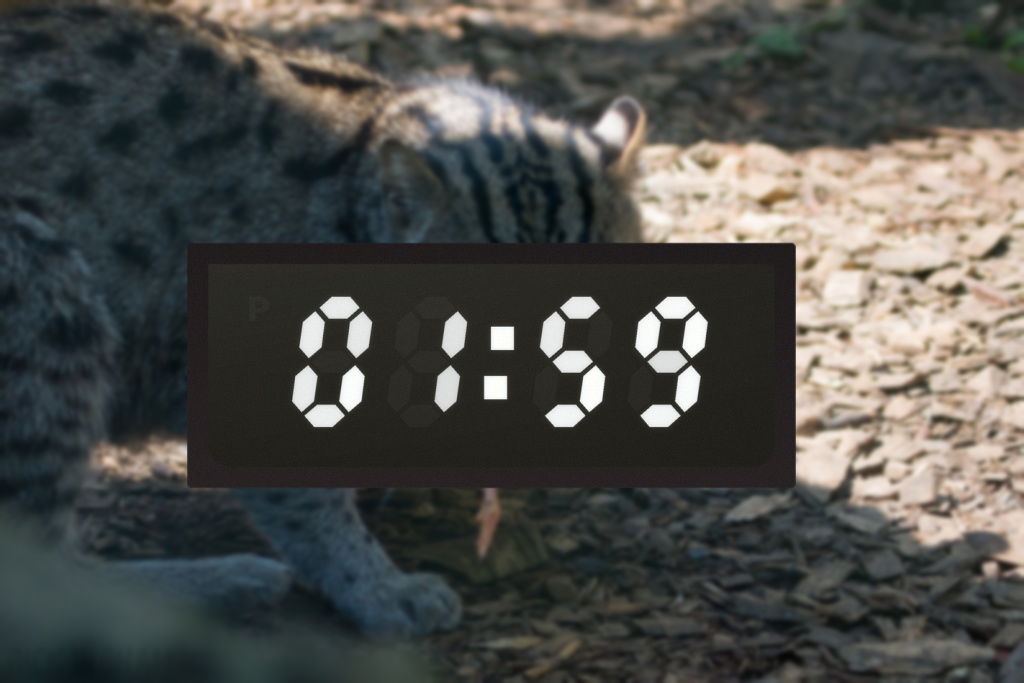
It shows 1h59
